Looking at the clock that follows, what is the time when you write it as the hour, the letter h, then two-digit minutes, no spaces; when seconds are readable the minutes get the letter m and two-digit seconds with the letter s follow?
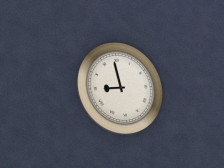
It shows 8h59
